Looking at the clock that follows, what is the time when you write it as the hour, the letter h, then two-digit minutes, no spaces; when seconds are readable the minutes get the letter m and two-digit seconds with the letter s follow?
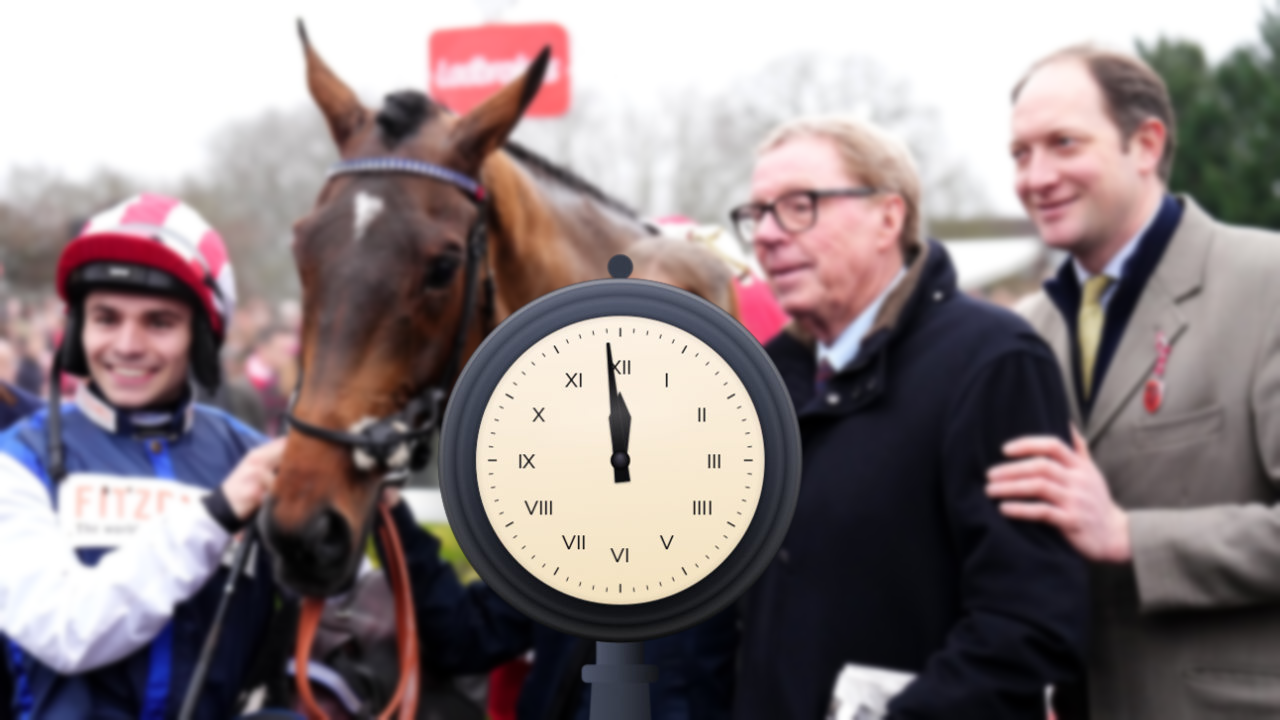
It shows 11h59
